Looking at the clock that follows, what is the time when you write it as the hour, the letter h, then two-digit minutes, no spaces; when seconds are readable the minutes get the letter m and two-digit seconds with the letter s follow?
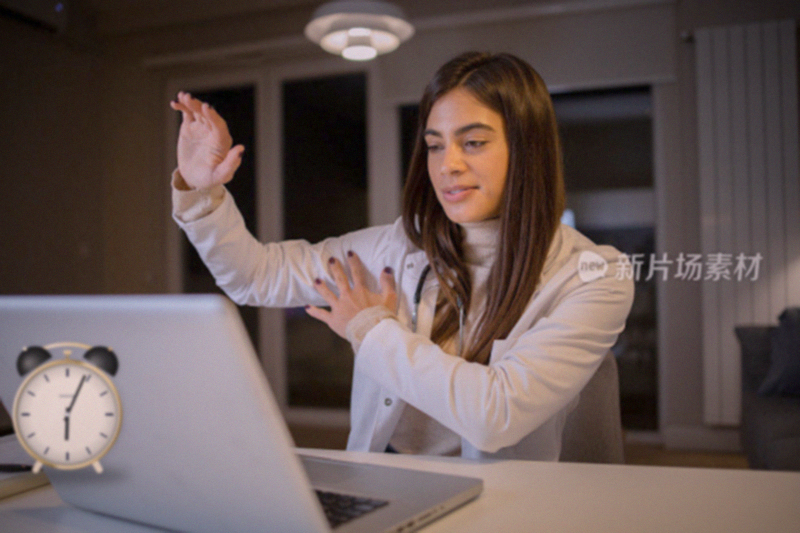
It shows 6h04
